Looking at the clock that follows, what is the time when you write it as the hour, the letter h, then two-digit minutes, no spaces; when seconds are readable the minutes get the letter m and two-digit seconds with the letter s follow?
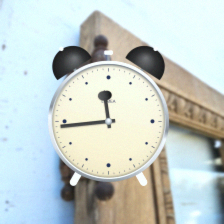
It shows 11h44
